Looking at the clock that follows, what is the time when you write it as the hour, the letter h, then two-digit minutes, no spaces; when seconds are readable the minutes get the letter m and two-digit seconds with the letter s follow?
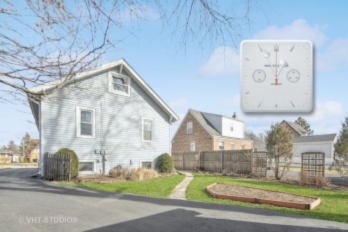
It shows 12h56
